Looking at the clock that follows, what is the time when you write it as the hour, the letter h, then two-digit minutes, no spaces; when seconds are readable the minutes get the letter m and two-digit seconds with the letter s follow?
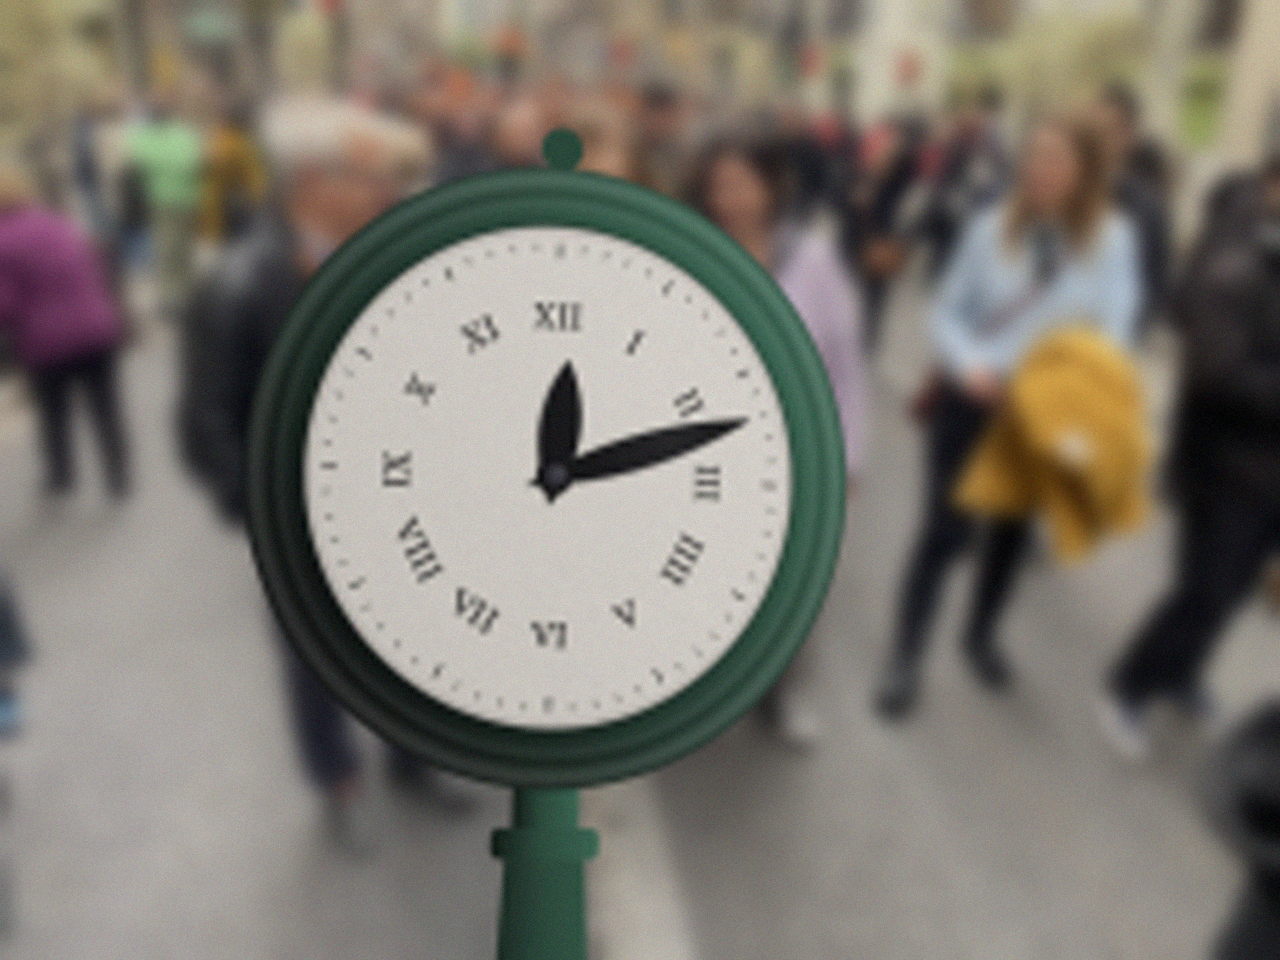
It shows 12h12
